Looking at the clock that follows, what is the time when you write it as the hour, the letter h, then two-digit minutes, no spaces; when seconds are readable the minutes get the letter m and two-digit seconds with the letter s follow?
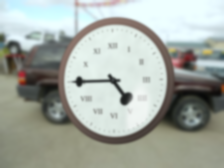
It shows 4h45
